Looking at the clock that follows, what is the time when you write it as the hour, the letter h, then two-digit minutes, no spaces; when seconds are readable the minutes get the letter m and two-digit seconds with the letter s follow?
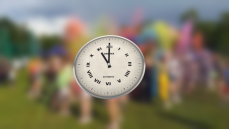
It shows 11h00
